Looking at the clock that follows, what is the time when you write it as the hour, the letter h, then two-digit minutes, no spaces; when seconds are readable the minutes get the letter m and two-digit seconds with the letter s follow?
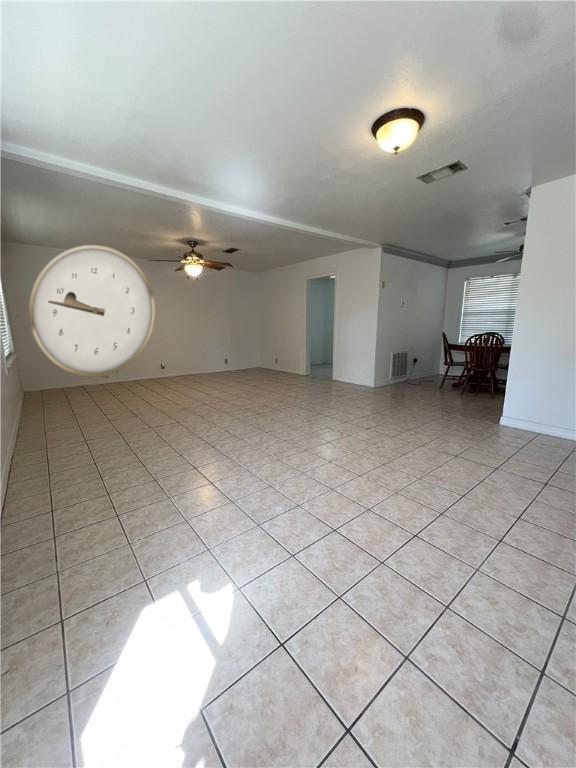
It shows 9h47
